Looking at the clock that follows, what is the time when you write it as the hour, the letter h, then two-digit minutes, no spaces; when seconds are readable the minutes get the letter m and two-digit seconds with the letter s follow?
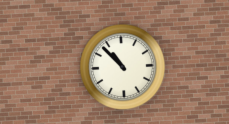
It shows 10h53
